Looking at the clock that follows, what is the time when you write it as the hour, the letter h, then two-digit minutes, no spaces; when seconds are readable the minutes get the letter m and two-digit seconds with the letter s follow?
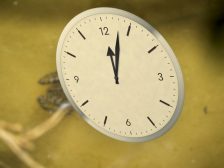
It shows 12h03
